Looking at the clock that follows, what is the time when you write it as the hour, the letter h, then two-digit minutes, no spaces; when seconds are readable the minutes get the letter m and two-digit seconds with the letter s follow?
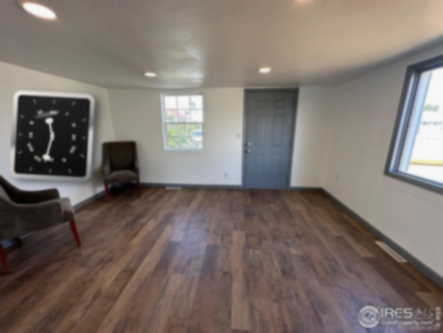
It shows 11h32
